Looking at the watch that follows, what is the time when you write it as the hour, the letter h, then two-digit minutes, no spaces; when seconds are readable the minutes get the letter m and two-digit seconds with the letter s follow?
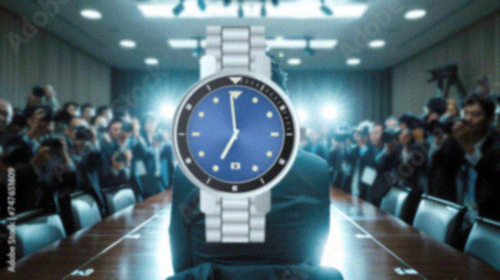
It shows 6h59
